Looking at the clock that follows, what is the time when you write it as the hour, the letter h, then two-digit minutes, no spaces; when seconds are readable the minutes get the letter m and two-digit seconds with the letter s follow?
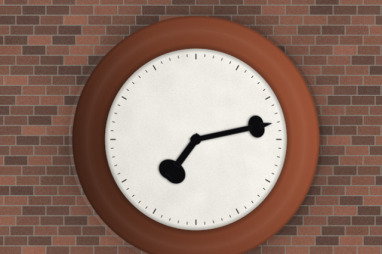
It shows 7h13
